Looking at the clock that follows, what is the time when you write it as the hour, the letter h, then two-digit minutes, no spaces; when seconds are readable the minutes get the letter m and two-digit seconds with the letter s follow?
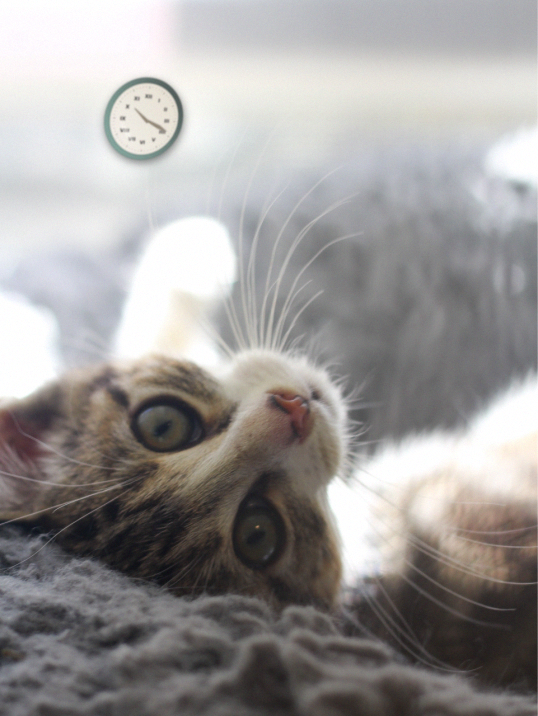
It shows 10h19
